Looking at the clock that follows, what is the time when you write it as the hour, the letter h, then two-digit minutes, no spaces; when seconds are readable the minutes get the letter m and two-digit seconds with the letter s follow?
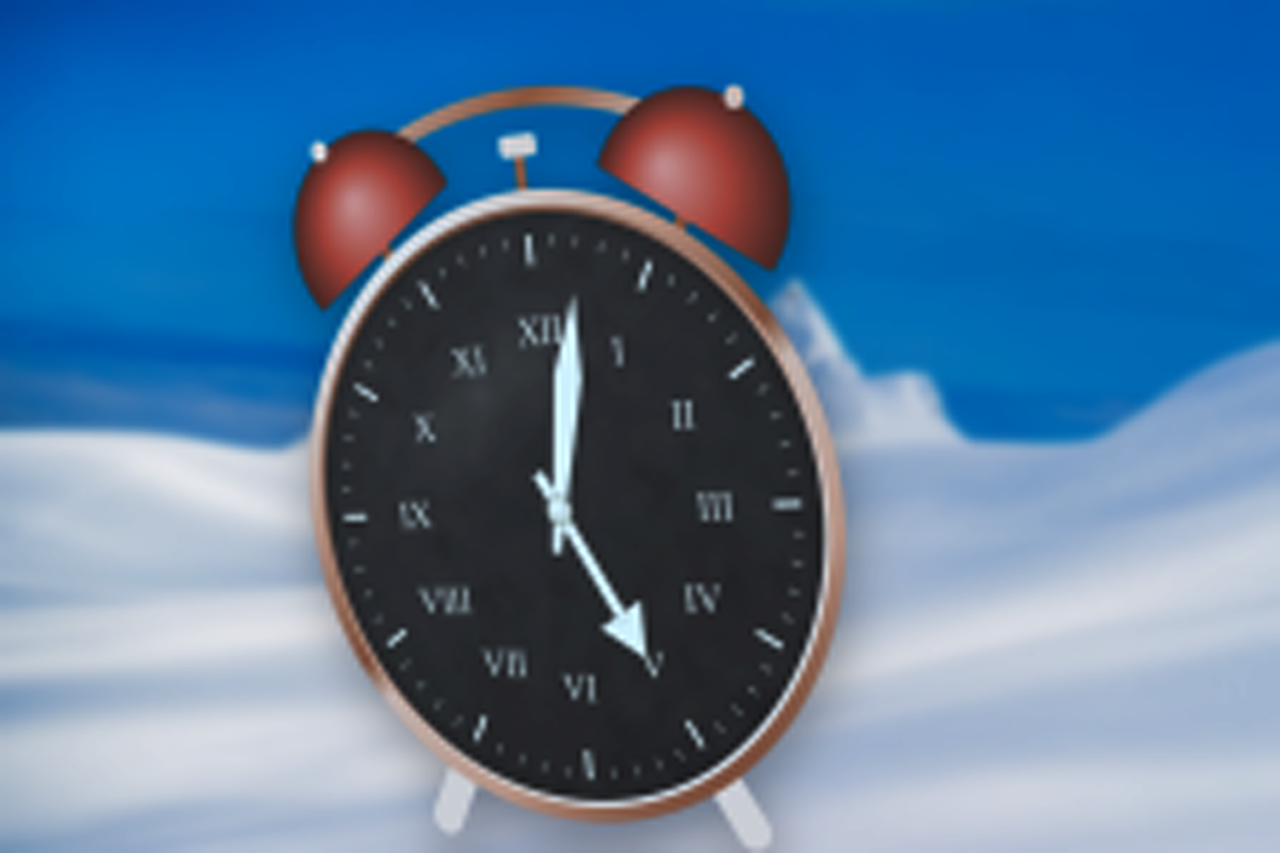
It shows 5h02
